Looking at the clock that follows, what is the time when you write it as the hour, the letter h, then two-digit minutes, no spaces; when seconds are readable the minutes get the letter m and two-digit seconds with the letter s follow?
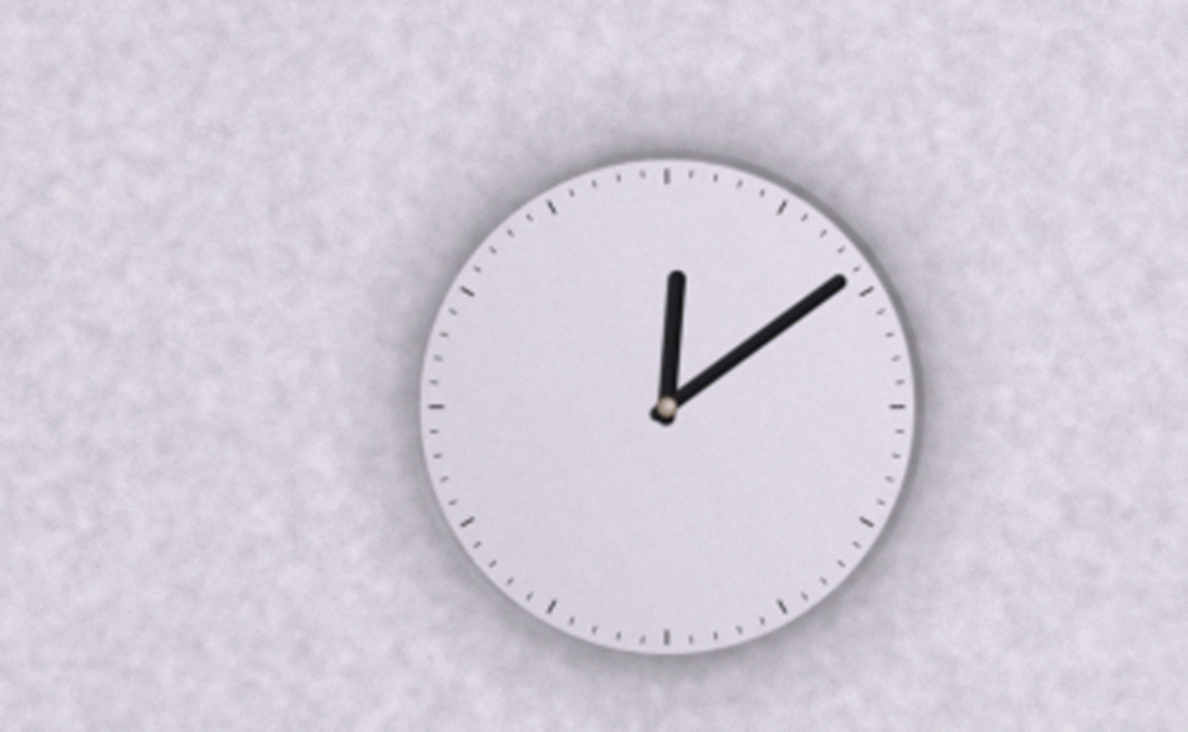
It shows 12h09
